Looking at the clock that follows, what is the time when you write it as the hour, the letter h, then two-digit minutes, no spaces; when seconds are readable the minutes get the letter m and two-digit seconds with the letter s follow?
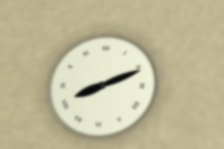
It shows 8h11
